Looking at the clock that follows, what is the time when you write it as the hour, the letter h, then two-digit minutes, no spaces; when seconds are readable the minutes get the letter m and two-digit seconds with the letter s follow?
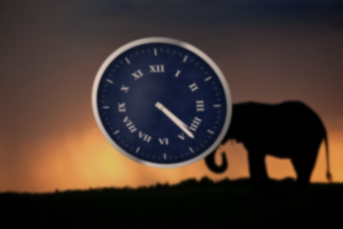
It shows 4h23
